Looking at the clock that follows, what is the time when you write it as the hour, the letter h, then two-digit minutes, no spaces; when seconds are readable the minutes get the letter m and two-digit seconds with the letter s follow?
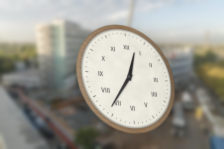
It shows 12h36
